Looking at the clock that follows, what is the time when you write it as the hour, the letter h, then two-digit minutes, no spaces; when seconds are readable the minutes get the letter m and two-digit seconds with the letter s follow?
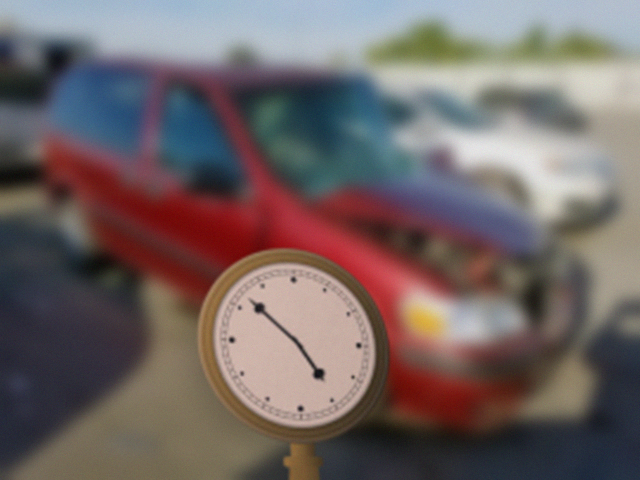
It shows 4h52
